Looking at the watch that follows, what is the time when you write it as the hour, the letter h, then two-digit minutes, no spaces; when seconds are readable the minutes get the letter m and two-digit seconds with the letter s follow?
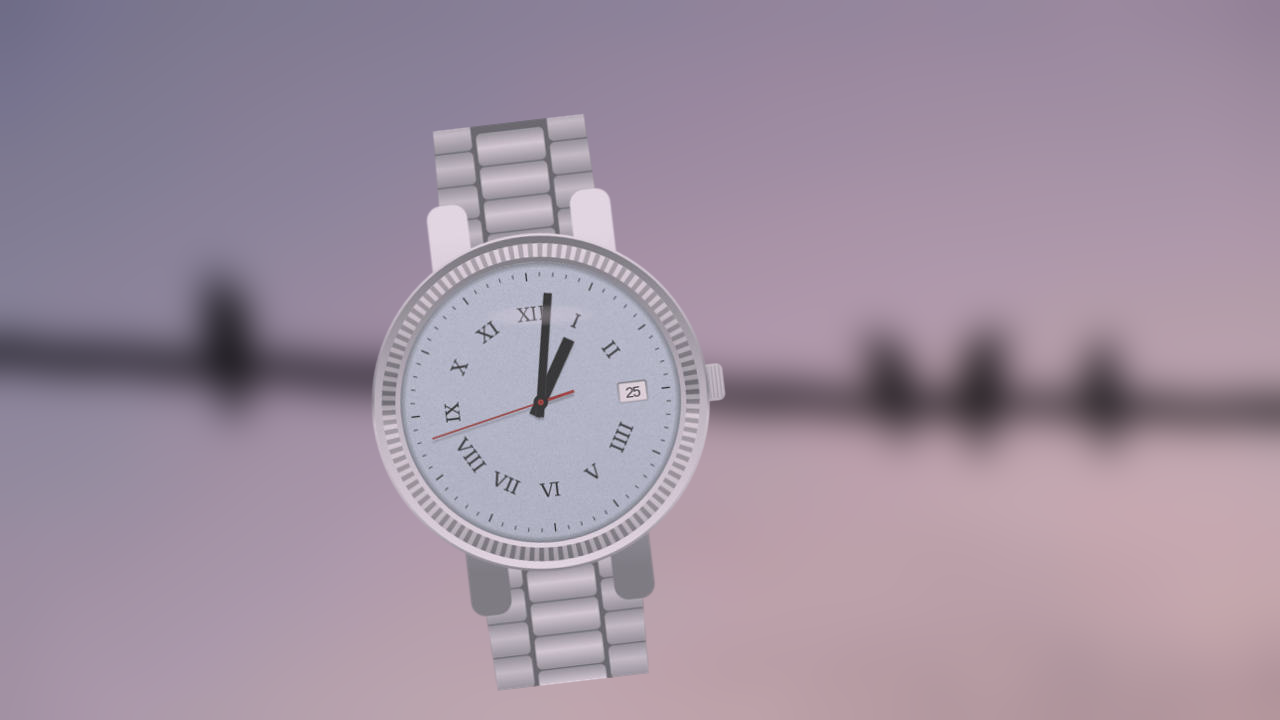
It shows 1h01m43s
